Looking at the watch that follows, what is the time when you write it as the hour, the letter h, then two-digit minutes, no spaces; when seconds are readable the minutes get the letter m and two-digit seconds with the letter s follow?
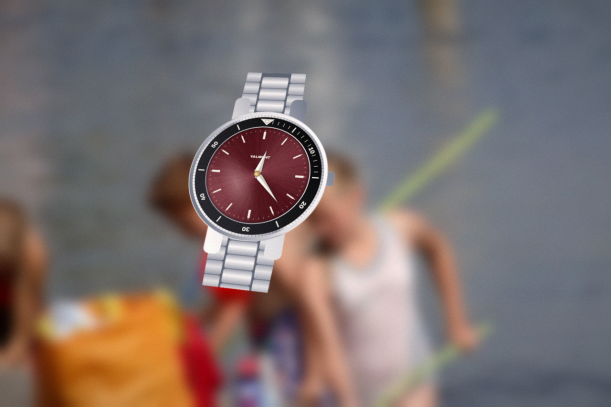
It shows 12h23
